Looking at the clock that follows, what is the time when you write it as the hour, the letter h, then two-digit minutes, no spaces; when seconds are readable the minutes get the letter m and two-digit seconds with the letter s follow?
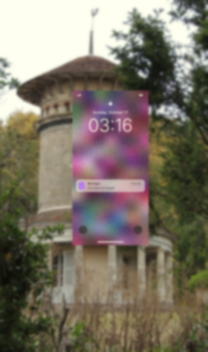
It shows 3h16
